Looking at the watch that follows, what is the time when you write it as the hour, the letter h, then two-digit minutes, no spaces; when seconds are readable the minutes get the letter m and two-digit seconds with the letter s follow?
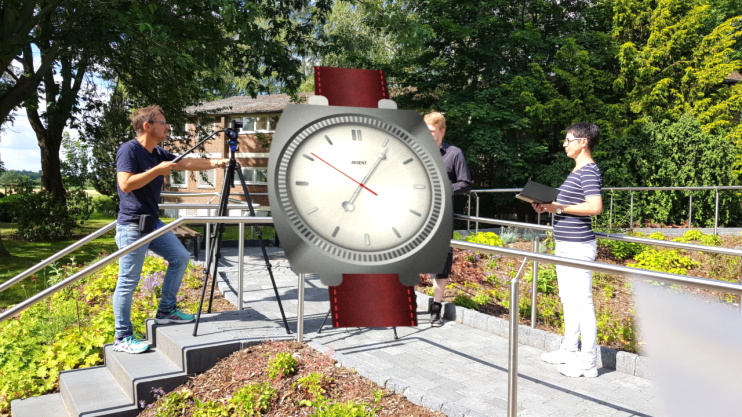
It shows 7h05m51s
